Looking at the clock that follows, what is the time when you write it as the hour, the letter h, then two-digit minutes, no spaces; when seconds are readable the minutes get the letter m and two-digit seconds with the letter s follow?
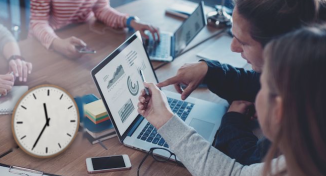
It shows 11h35
